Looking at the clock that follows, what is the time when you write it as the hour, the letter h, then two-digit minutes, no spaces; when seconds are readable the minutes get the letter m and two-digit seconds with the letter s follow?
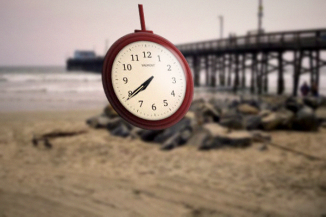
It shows 7h39
